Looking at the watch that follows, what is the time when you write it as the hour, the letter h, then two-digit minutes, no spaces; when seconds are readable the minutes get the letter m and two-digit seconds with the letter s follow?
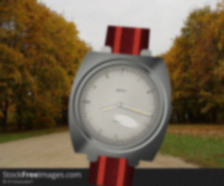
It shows 8h17
